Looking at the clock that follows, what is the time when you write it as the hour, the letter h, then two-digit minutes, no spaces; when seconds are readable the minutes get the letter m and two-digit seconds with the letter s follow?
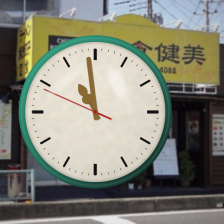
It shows 10h58m49s
